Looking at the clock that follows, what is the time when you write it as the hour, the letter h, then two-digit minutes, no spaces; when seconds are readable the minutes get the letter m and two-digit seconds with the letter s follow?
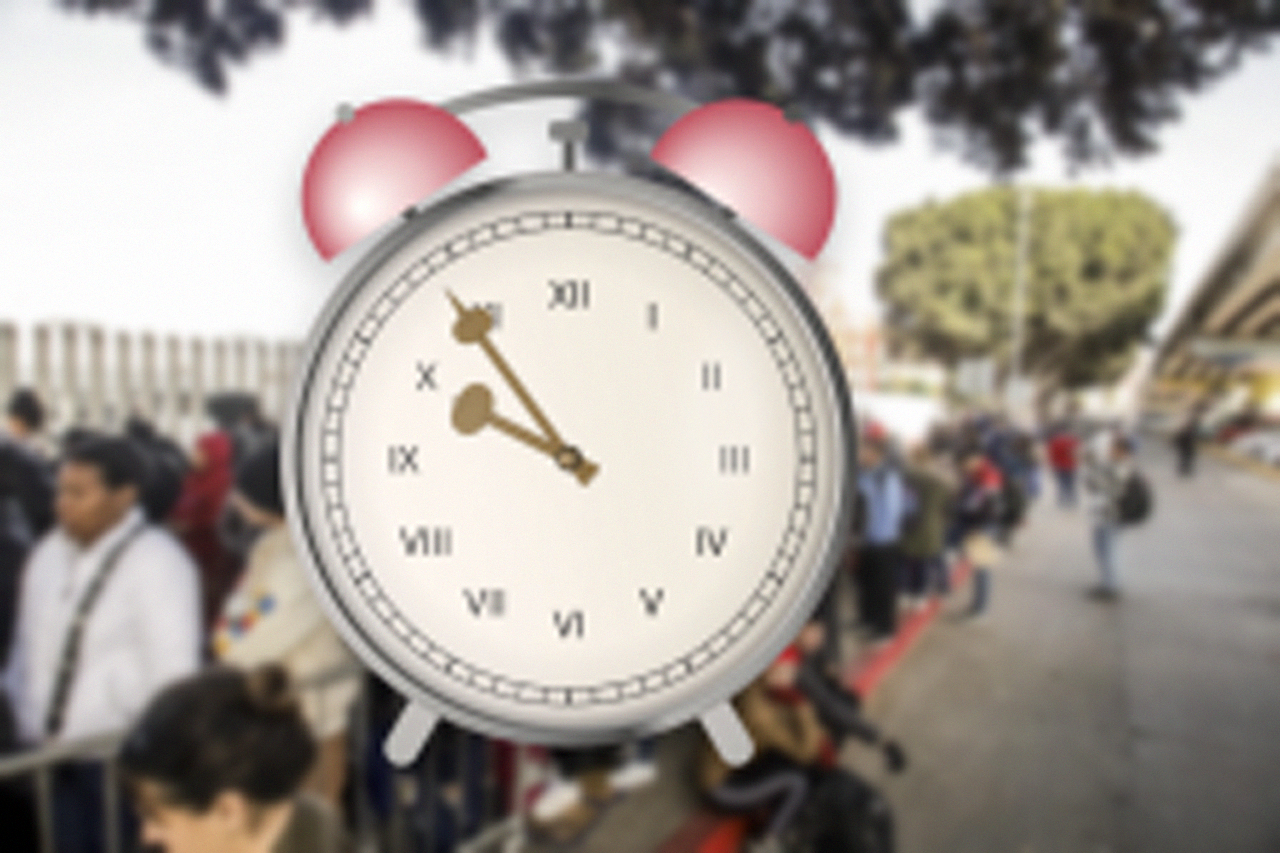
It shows 9h54
